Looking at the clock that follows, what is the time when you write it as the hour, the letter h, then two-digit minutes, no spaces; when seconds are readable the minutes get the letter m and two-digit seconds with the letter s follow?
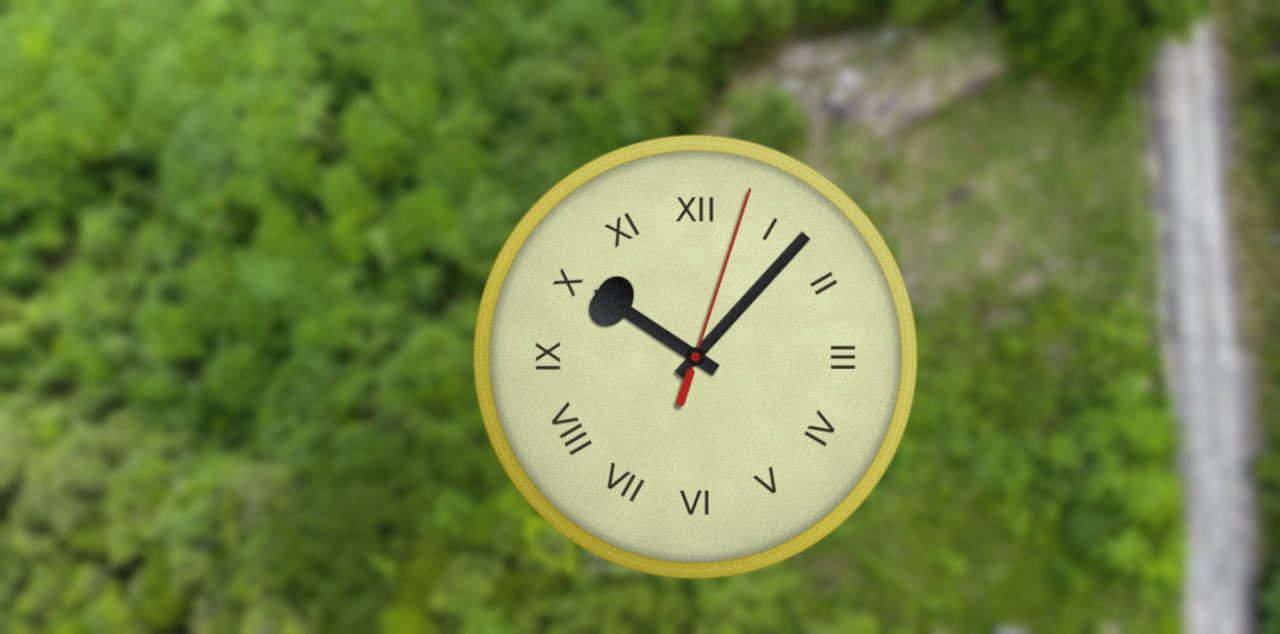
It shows 10h07m03s
